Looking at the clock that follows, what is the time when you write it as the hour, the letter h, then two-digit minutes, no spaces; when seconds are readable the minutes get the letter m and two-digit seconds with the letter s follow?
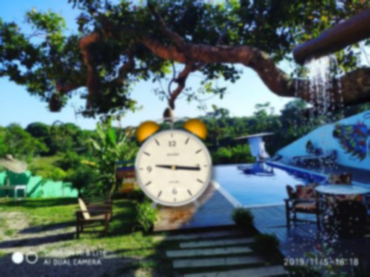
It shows 9h16
